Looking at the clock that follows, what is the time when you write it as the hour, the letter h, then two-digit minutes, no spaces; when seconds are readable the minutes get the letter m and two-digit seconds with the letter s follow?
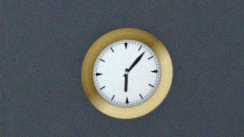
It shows 6h07
